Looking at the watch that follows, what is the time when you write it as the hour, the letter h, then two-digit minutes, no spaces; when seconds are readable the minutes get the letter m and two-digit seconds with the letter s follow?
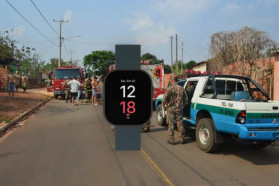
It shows 12h18
